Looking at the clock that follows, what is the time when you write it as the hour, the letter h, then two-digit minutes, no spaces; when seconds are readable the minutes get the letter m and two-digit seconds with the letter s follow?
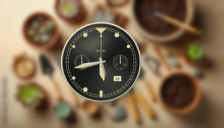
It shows 5h43
